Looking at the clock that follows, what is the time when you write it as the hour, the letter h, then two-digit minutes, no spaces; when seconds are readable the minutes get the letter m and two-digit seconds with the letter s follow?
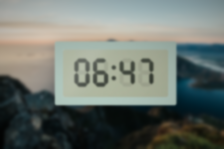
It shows 6h47
